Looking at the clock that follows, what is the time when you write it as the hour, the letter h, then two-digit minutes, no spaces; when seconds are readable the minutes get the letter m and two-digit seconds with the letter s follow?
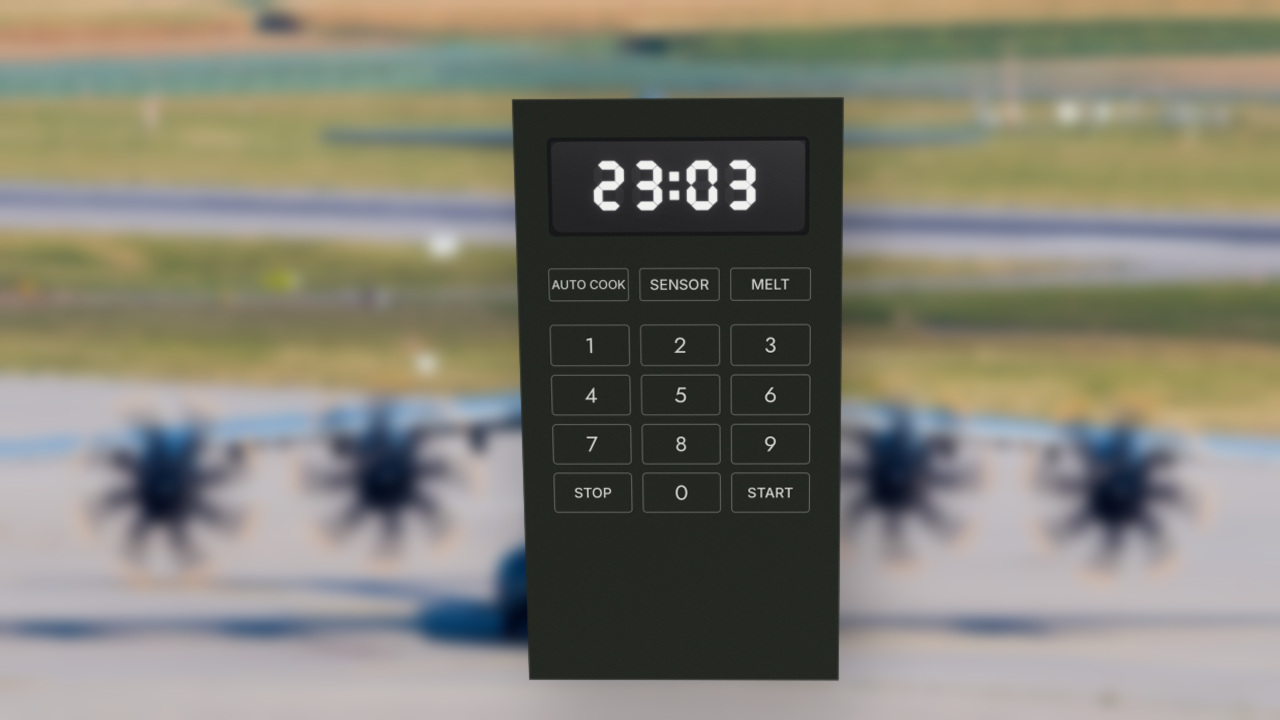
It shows 23h03
